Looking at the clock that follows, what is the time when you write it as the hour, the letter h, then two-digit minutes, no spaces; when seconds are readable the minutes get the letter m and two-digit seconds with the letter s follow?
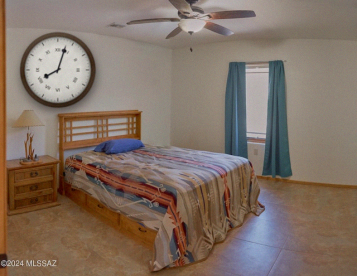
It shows 8h03
